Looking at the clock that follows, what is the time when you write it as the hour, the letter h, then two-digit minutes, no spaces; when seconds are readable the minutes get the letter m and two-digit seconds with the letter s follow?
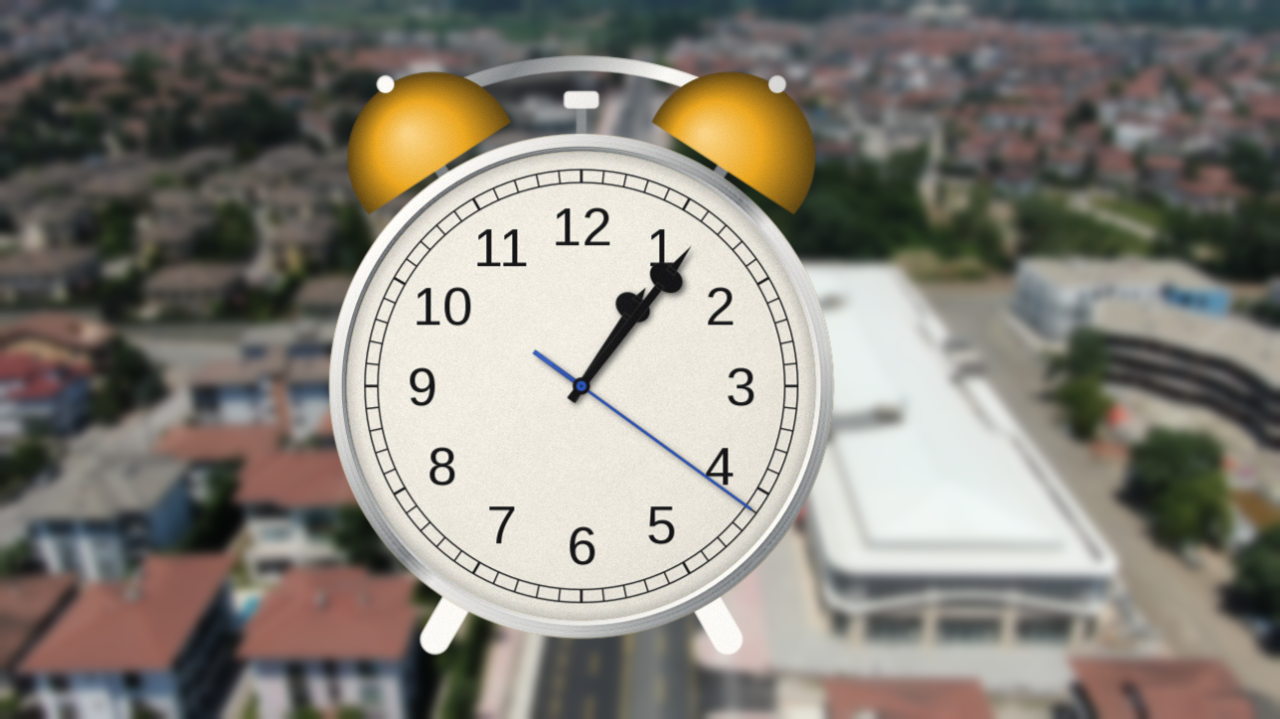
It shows 1h06m21s
